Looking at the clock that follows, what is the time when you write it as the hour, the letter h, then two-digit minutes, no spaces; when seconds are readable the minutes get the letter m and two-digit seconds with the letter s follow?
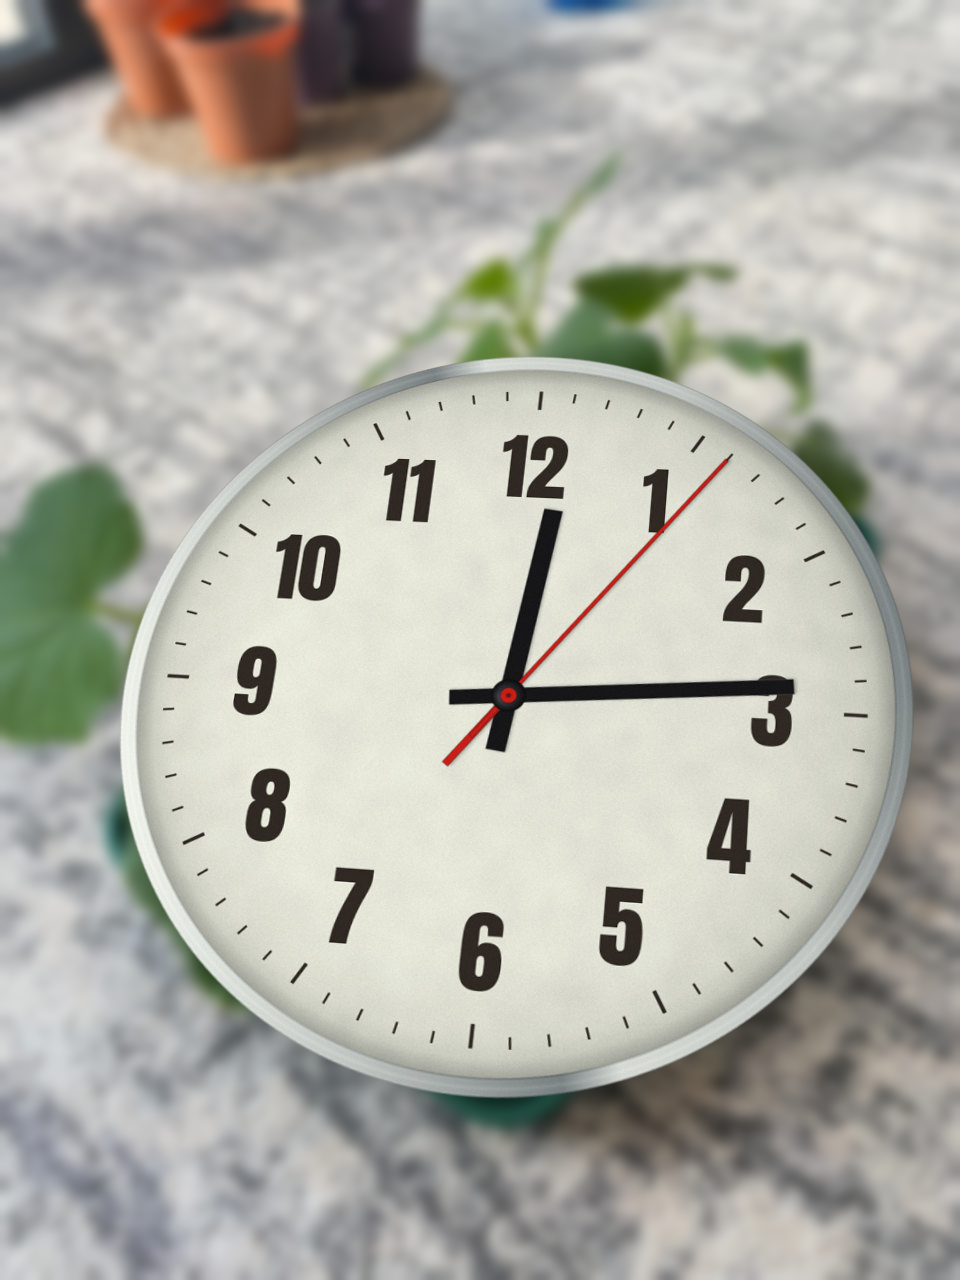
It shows 12h14m06s
